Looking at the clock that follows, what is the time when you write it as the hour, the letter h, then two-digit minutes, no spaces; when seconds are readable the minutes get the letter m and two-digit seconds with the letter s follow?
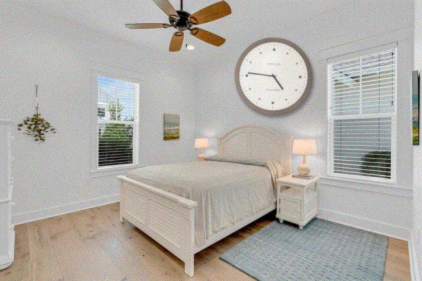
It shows 4h46
